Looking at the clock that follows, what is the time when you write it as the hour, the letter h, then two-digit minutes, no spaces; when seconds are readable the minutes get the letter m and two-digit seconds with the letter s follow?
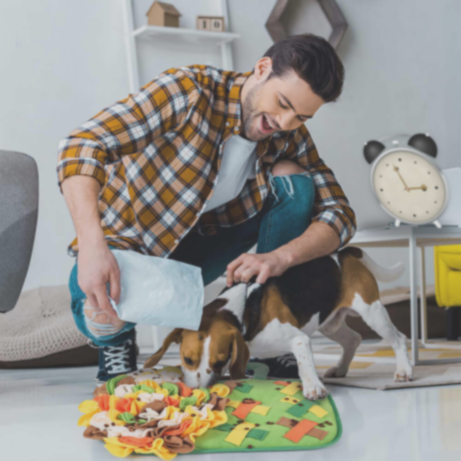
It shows 2h57
